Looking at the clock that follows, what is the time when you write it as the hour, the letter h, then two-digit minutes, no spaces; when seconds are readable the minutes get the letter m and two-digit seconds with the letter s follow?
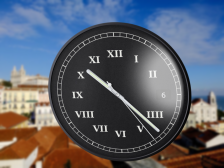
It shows 10h22m24s
